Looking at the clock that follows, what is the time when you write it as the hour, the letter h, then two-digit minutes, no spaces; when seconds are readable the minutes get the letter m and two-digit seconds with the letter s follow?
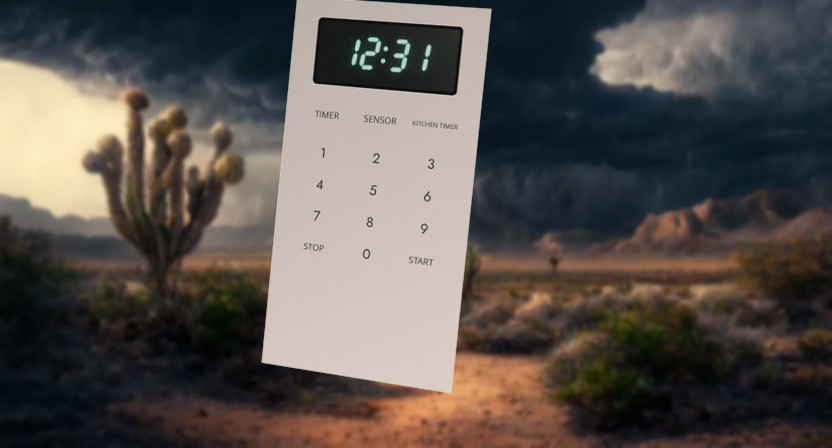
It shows 12h31
